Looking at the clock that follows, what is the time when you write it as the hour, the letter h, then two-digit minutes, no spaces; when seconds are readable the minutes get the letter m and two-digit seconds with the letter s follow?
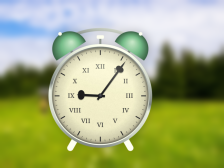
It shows 9h06
